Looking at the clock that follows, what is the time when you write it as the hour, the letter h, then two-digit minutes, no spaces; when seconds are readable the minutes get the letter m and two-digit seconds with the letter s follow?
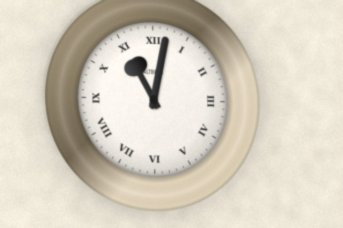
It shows 11h02
